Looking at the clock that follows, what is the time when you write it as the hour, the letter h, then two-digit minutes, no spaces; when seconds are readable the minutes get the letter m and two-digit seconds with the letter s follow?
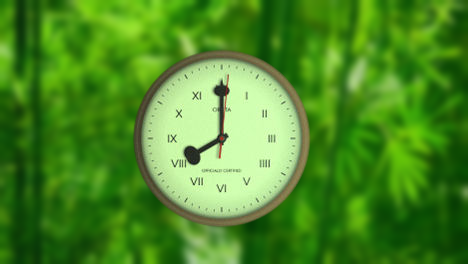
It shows 8h00m01s
